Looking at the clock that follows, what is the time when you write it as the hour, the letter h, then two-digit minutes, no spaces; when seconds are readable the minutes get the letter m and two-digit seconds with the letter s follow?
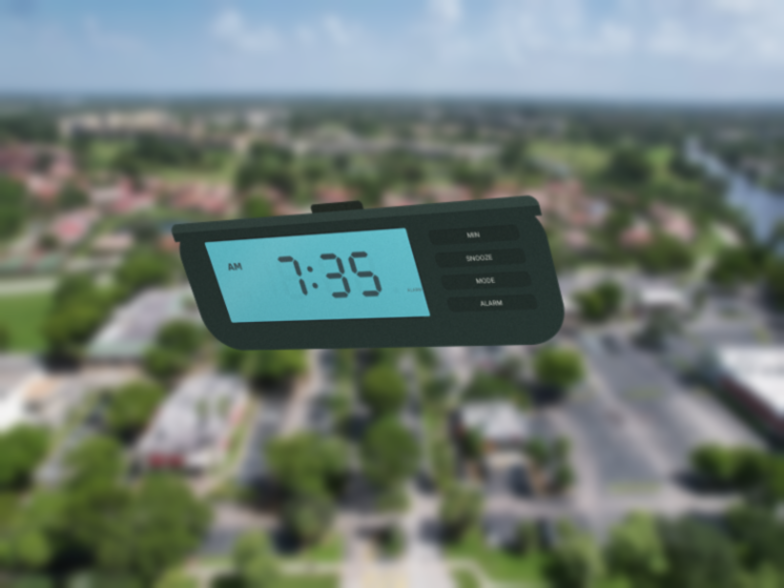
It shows 7h35
